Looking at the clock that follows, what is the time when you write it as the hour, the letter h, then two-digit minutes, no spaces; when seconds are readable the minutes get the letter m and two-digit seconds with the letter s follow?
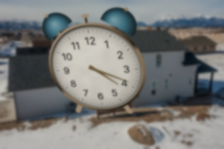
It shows 4h19
